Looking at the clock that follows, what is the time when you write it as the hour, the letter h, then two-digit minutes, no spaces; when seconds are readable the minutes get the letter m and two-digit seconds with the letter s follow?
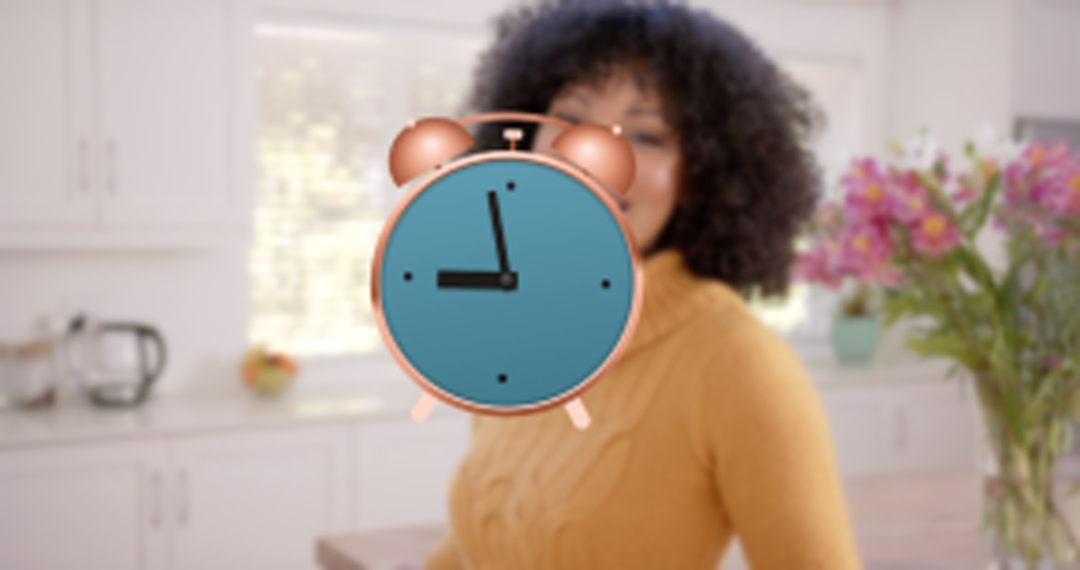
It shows 8h58
